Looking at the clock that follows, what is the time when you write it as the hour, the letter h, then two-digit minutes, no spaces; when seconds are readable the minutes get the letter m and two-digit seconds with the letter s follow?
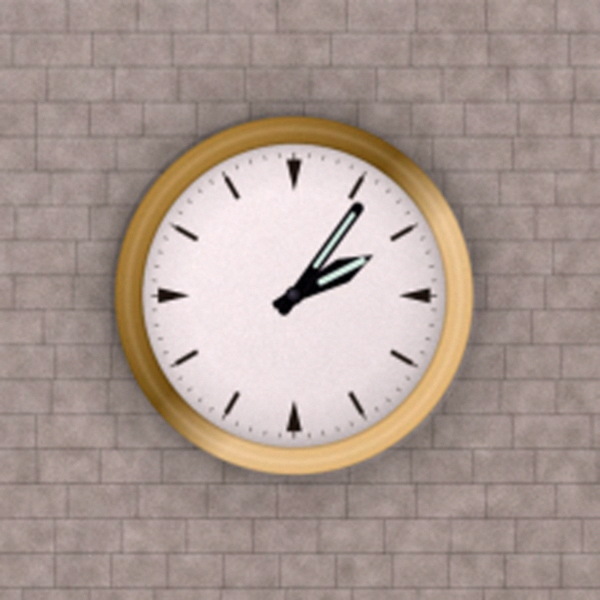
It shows 2h06
